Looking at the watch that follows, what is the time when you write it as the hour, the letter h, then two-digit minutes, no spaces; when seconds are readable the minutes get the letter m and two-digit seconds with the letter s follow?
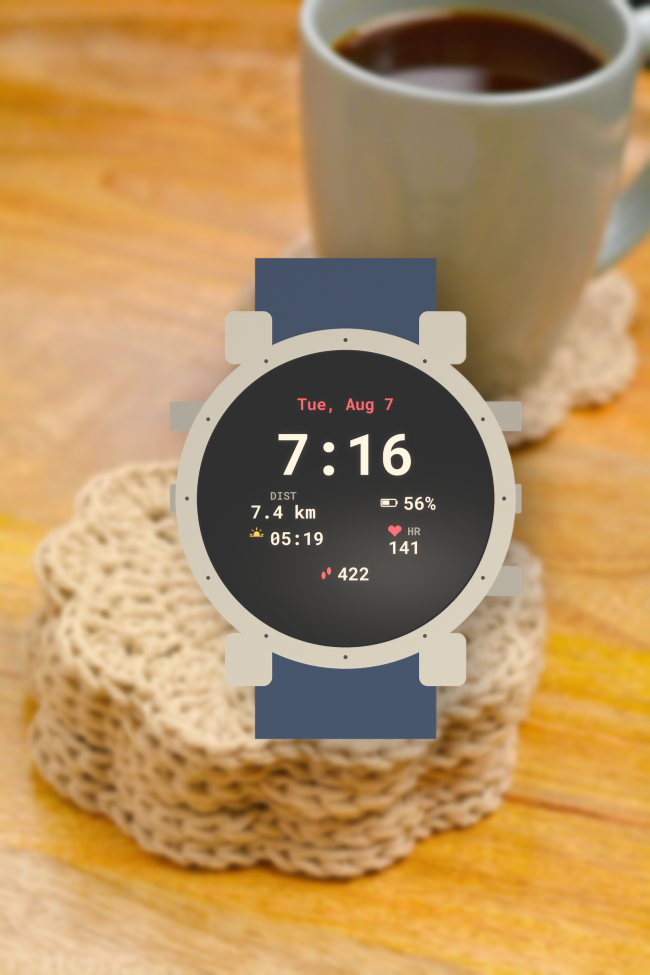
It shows 7h16
